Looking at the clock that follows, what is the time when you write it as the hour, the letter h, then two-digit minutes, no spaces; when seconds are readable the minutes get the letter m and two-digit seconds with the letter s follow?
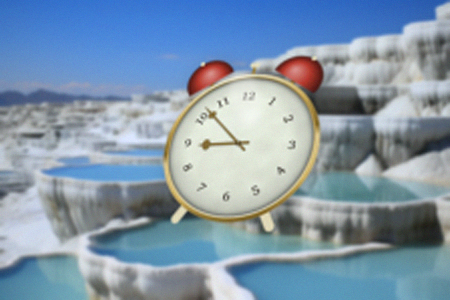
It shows 8h52
